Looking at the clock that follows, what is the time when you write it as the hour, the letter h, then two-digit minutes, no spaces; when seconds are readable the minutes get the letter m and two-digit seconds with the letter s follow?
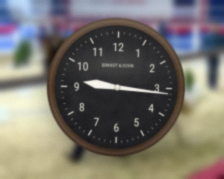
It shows 9h16
